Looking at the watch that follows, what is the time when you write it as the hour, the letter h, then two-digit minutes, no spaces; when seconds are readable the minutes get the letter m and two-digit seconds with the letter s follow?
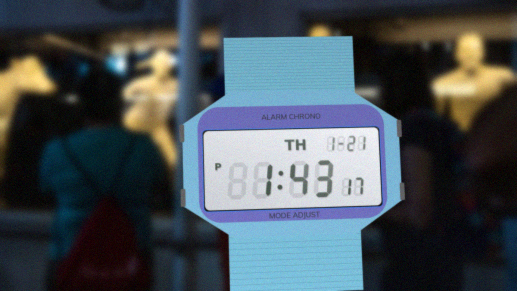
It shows 1h43m17s
